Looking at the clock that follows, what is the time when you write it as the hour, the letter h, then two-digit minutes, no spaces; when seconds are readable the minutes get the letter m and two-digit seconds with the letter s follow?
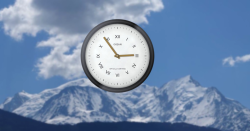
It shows 2h54
